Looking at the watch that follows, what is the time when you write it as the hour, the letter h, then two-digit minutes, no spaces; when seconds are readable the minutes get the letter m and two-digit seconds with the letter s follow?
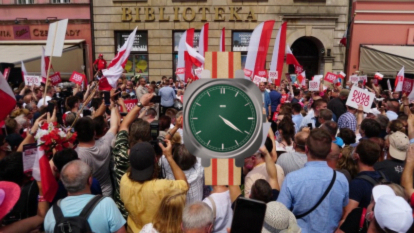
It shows 4h21
